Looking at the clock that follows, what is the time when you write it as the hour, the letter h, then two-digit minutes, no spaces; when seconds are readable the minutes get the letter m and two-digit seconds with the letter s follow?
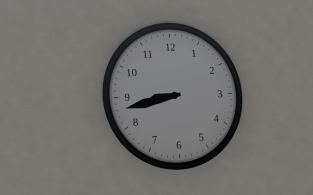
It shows 8h43
